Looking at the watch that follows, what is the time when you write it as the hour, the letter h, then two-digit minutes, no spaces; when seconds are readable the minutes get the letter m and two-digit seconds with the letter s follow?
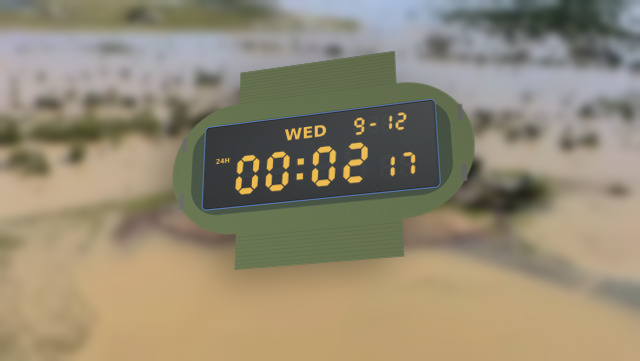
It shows 0h02m17s
